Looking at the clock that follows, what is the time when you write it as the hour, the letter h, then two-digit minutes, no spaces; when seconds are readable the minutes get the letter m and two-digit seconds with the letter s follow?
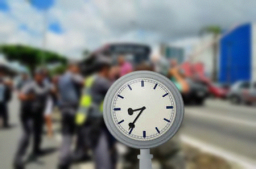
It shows 8h36
